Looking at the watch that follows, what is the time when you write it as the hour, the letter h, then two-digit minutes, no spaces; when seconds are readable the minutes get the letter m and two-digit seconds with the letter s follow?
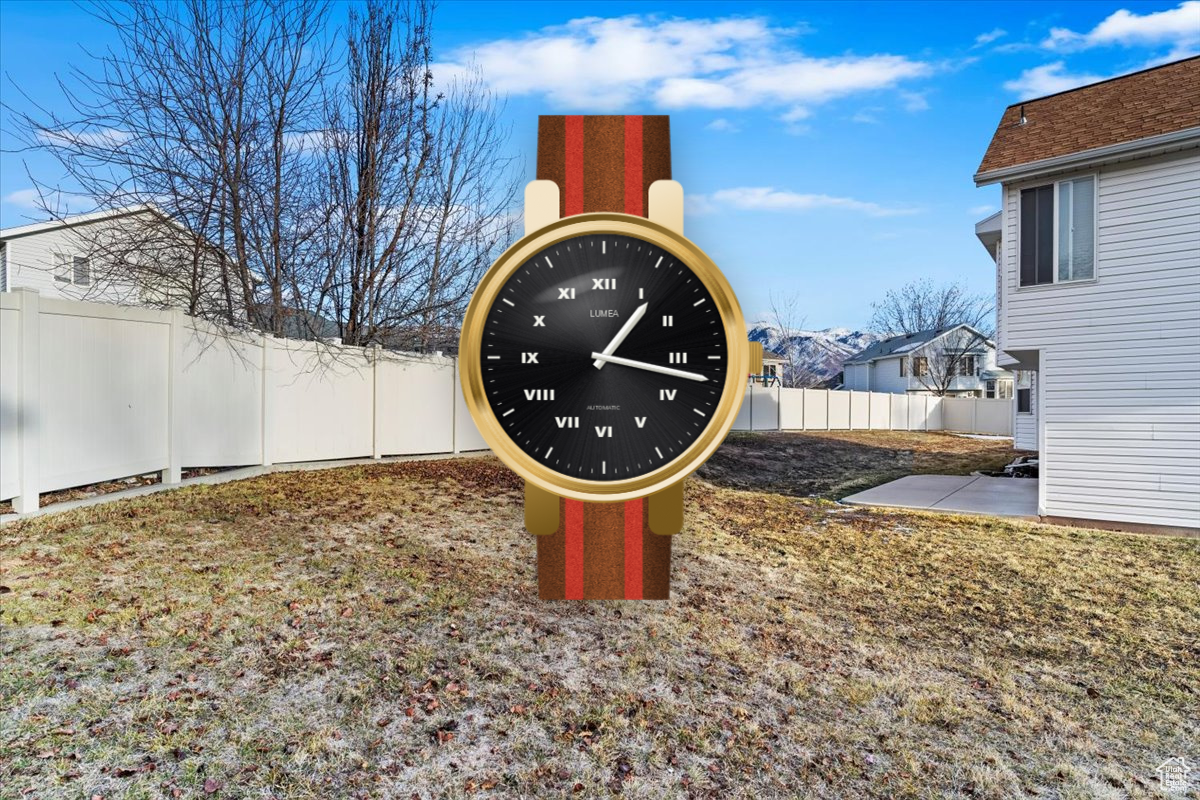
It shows 1h17
